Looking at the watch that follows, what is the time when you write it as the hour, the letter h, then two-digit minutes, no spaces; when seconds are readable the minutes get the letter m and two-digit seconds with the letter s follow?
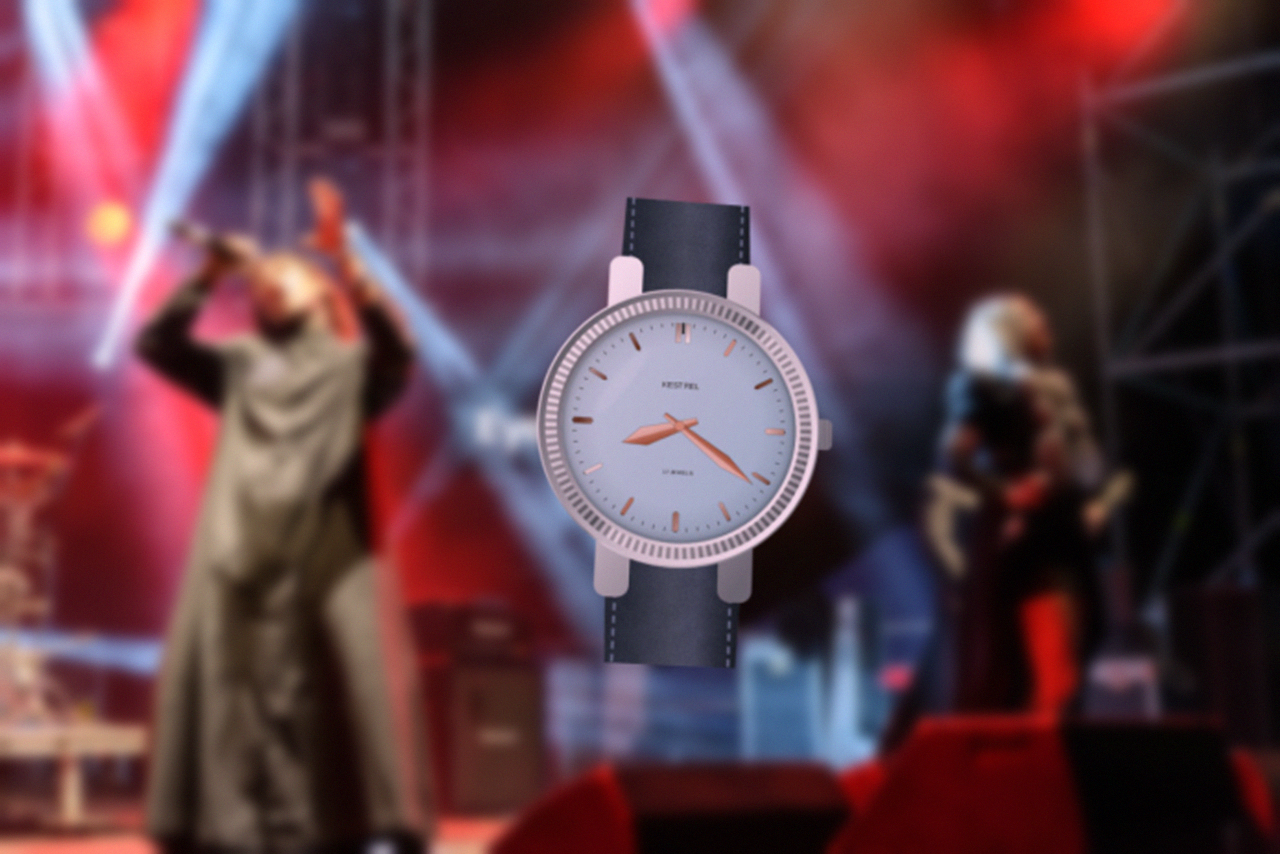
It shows 8h21
